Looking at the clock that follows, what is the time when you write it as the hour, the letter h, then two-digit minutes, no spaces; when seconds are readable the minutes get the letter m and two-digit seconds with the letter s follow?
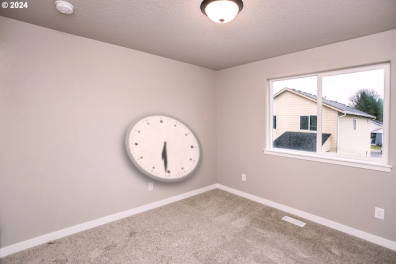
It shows 6h31
